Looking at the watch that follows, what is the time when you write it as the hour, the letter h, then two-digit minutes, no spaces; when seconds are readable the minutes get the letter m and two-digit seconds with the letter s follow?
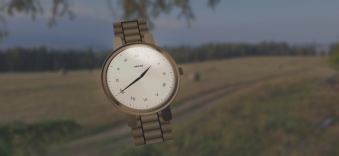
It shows 1h40
